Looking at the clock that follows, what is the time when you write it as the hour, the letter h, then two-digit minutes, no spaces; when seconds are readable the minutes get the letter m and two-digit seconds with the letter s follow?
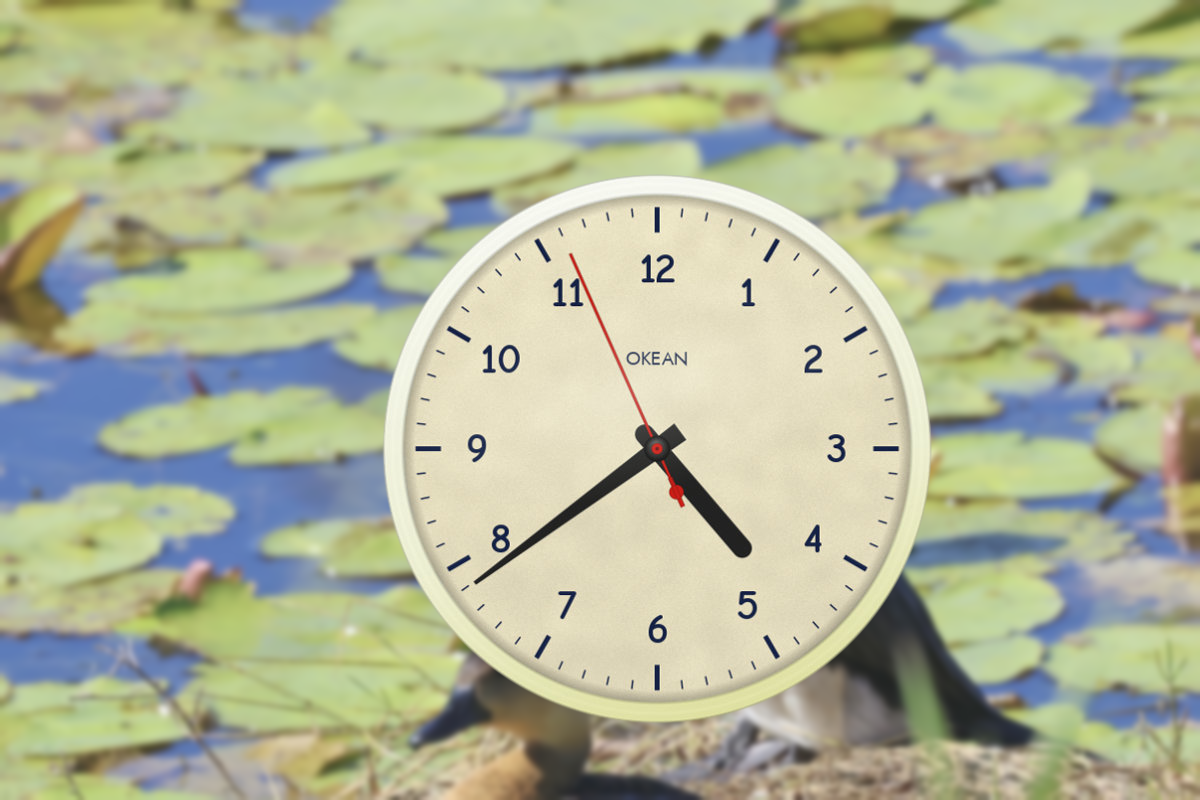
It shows 4h38m56s
